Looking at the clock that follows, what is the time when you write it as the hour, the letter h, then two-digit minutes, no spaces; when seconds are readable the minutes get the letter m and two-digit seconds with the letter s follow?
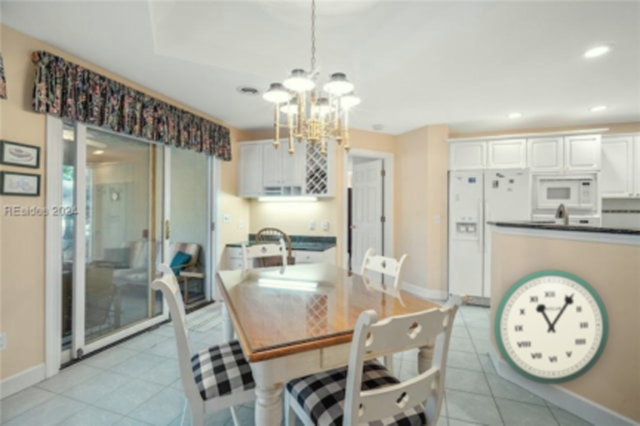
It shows 11h06
